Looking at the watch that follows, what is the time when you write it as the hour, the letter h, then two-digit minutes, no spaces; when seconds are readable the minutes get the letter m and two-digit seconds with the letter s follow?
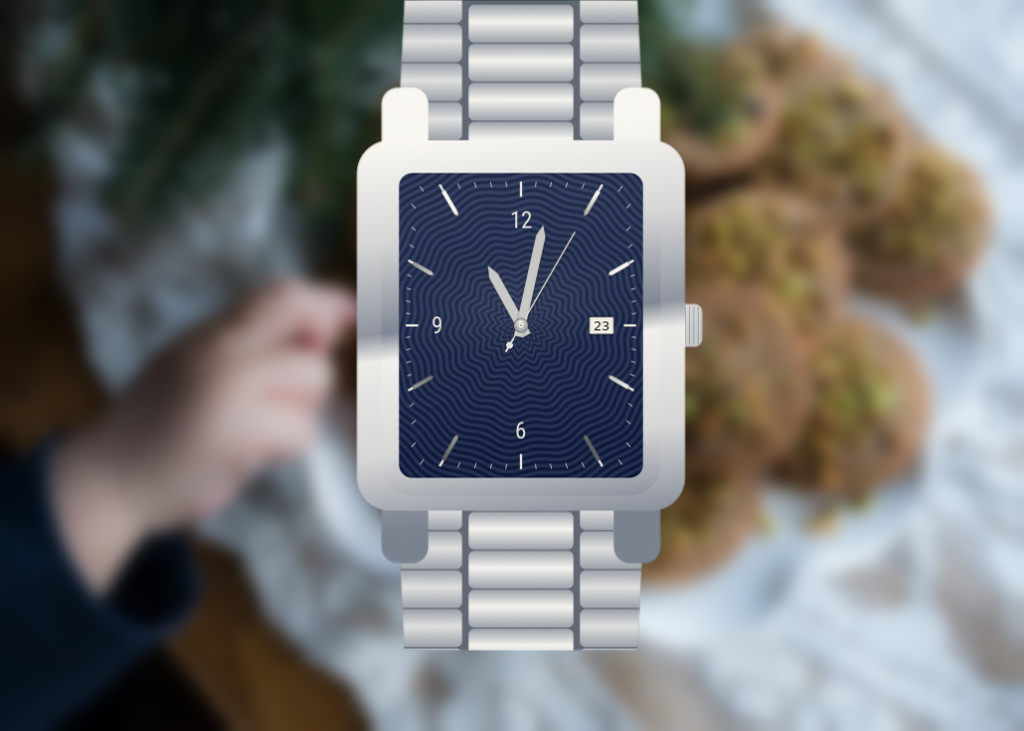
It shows 11h02m05s
